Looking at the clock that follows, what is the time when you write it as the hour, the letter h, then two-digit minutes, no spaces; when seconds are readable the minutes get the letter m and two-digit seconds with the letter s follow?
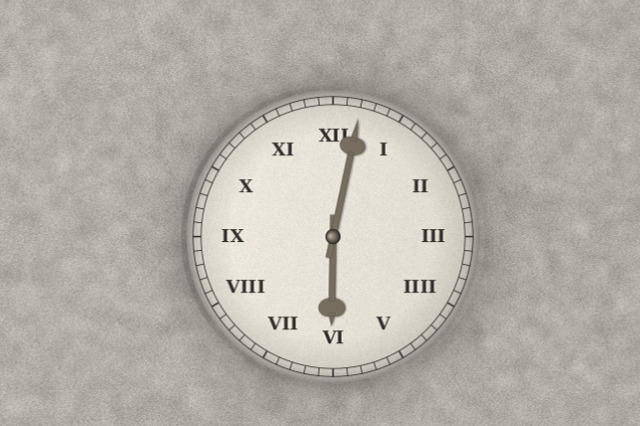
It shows 6h02
